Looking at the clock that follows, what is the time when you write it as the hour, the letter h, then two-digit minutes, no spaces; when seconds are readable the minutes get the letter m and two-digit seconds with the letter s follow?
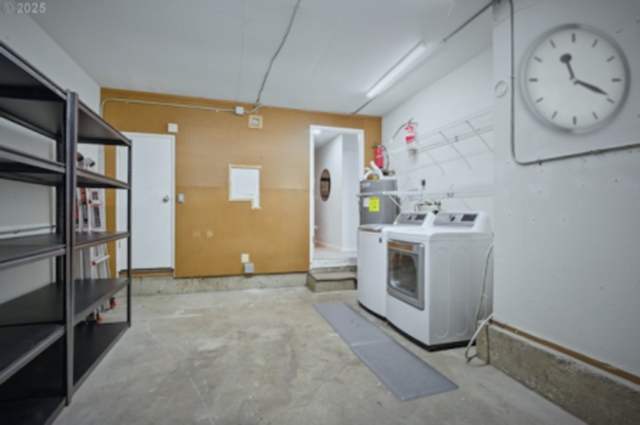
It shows 11h19
